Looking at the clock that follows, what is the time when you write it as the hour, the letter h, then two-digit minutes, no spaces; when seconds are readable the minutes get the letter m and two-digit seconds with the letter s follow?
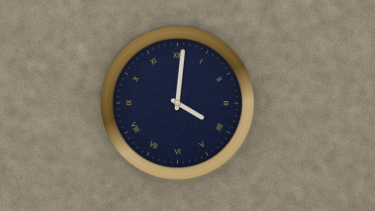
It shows 4h01
